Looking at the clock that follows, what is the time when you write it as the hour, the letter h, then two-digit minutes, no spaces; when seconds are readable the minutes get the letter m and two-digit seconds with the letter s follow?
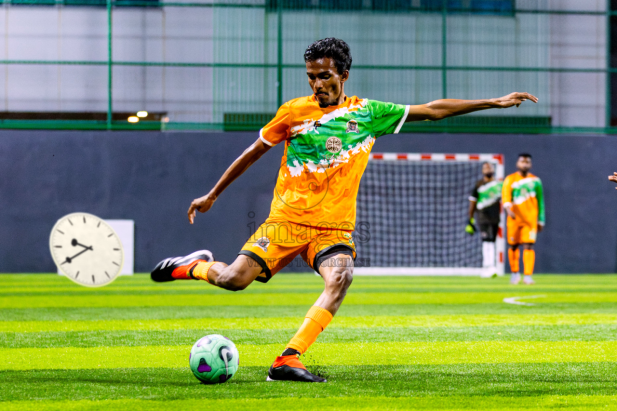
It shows 9h40
